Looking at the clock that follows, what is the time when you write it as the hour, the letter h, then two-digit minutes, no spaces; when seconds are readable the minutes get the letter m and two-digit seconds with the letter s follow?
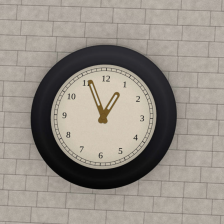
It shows 12h56
